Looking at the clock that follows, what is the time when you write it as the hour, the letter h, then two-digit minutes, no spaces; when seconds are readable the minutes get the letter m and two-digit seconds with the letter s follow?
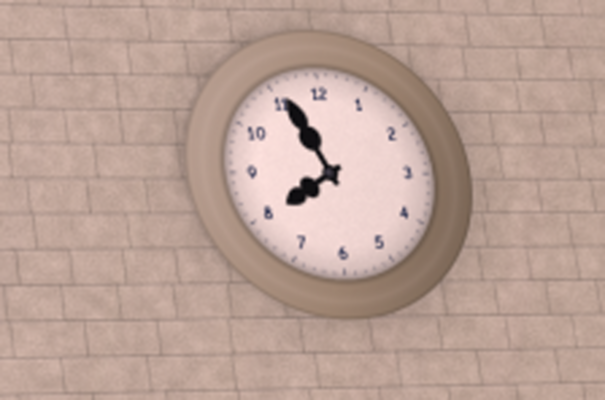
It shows 7h56
